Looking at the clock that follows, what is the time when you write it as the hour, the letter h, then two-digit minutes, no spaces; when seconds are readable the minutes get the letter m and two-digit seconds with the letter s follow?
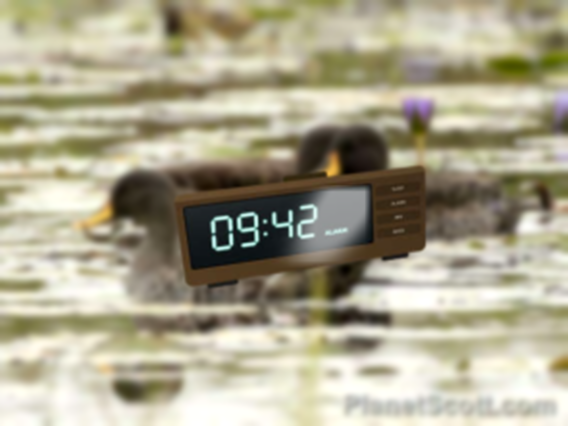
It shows 9h42
